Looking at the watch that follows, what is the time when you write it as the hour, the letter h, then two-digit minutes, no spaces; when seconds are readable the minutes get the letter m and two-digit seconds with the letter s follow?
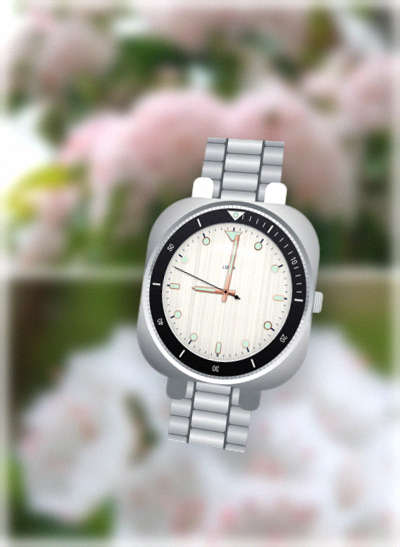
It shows 9h00m48s
